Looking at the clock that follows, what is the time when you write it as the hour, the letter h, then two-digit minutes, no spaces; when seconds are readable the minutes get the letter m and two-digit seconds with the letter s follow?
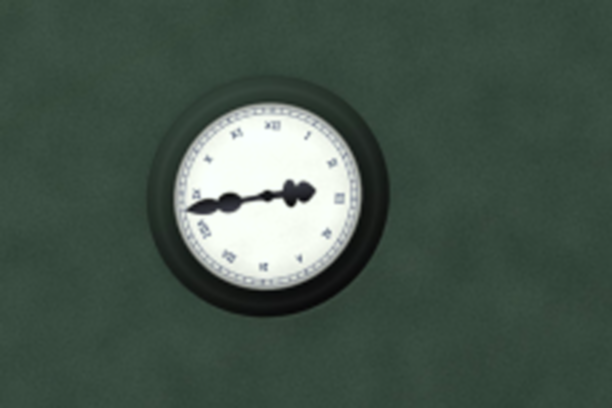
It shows 2h43
